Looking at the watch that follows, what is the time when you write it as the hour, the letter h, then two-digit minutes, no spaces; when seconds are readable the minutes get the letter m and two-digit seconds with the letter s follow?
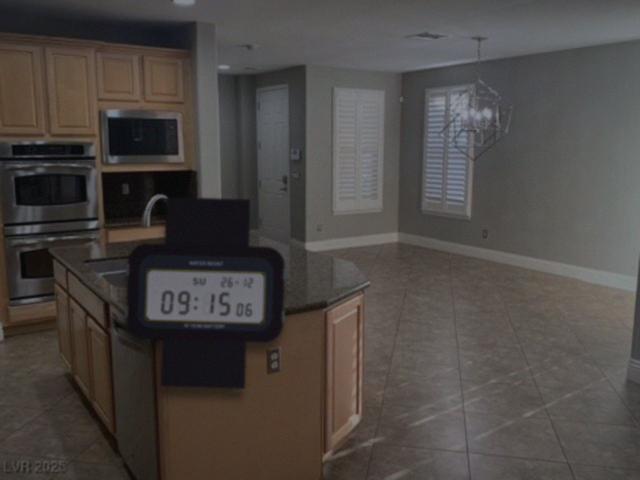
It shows 9h15m06s
